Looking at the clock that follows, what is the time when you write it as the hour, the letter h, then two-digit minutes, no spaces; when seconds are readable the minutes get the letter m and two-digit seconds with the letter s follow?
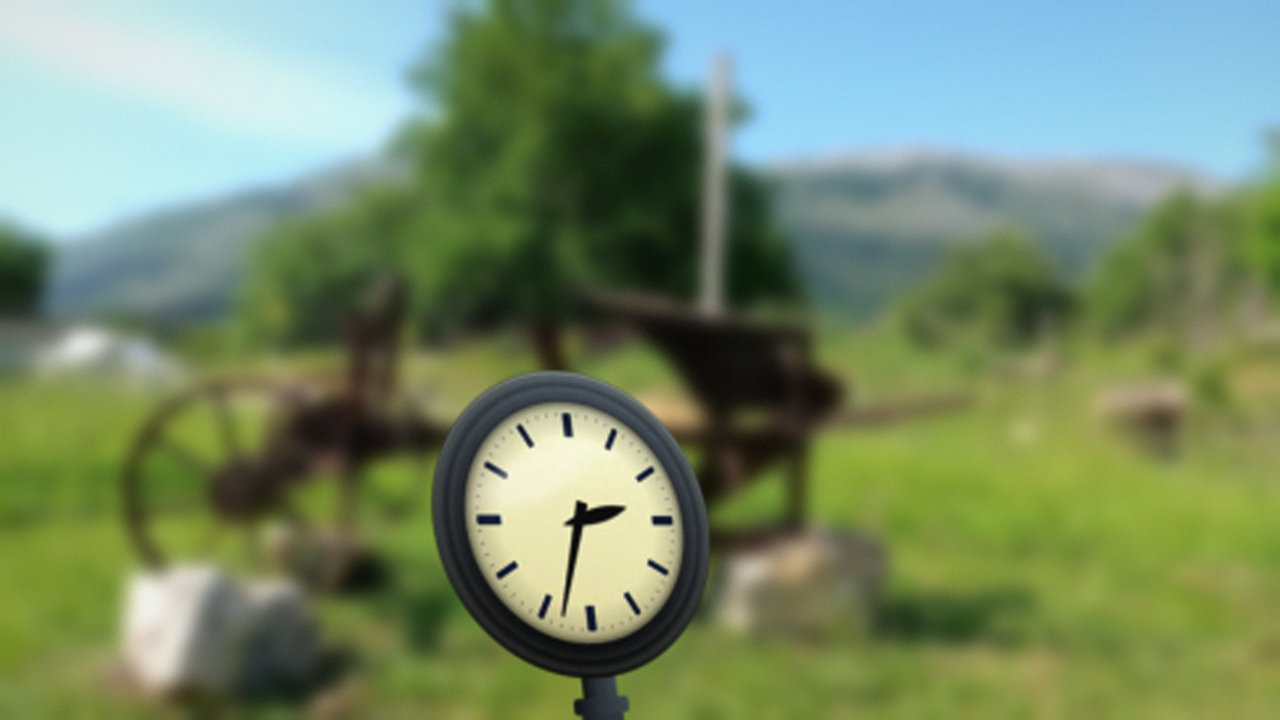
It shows 2h33
